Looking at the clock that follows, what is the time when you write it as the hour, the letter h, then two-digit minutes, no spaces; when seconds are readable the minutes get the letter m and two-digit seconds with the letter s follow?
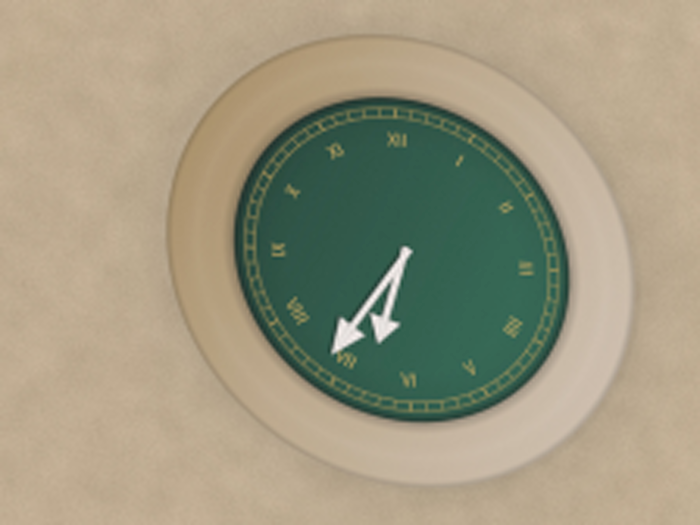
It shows 6h36
